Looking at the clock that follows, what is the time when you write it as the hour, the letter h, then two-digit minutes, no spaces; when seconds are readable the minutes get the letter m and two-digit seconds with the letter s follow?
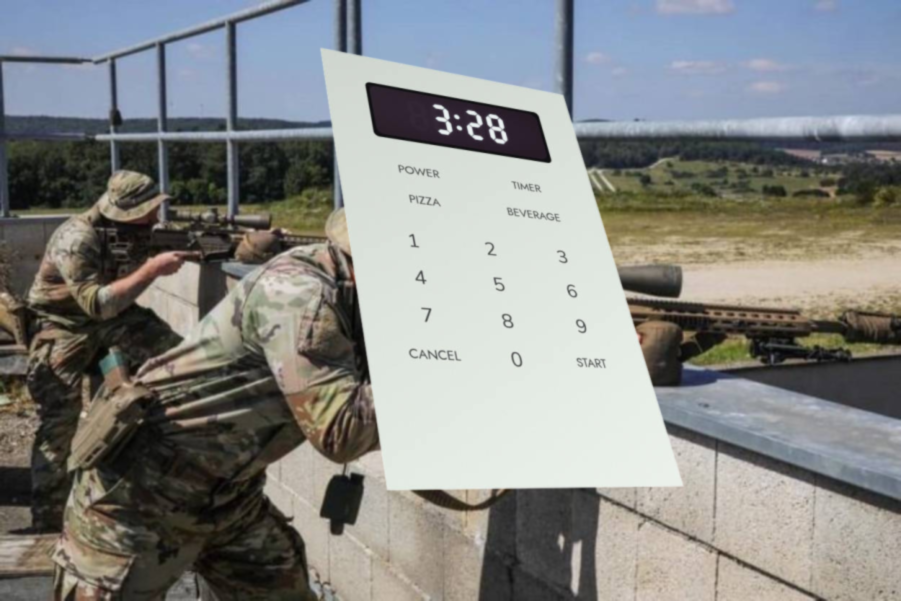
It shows 3h28
